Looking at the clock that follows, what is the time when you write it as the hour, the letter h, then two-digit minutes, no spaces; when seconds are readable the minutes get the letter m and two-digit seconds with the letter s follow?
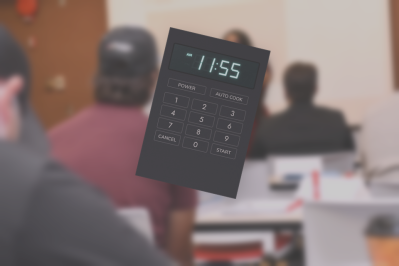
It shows 11h55
